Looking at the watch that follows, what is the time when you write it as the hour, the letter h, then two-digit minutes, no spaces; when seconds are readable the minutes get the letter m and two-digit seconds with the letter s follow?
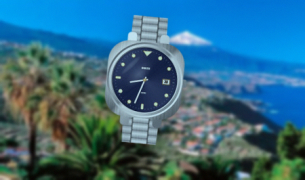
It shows 8h33
